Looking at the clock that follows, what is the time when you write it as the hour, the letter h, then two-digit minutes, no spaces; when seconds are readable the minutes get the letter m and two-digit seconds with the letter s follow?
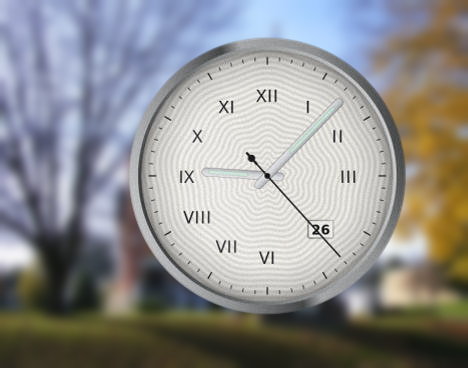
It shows 9h07m23s
